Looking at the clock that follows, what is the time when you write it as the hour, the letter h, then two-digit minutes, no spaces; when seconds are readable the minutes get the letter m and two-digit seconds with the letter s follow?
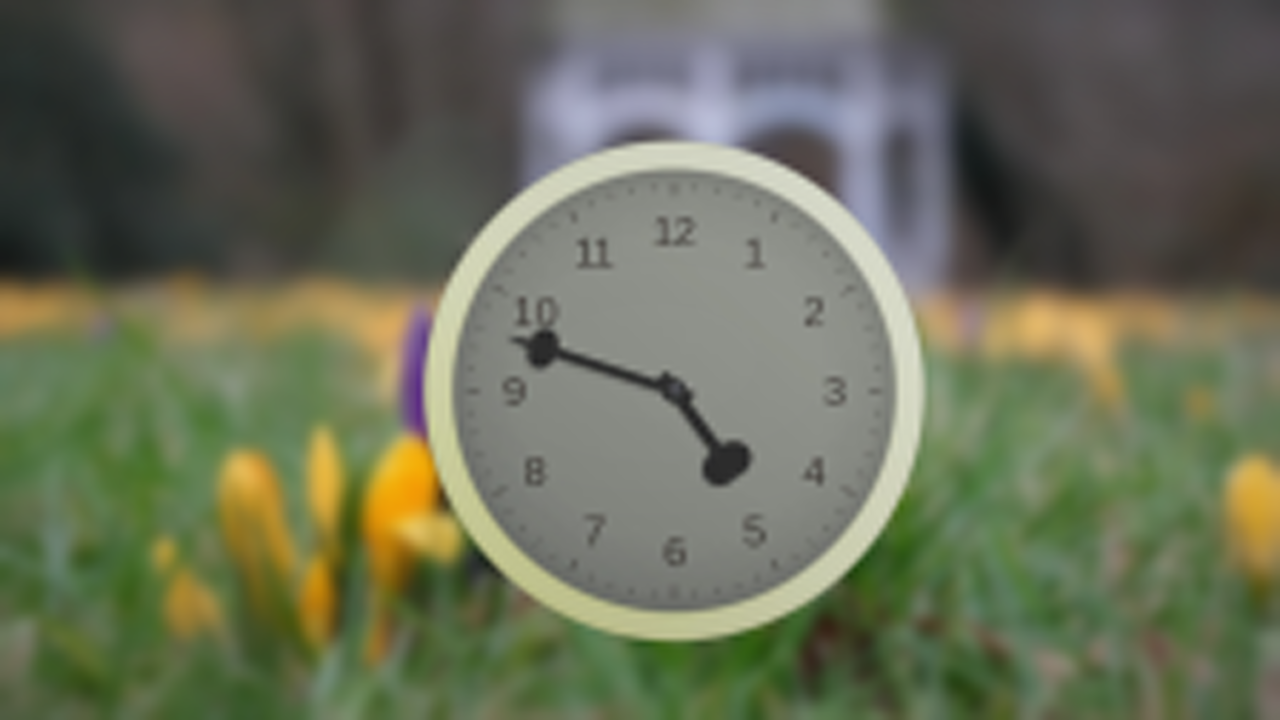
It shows 4h48
